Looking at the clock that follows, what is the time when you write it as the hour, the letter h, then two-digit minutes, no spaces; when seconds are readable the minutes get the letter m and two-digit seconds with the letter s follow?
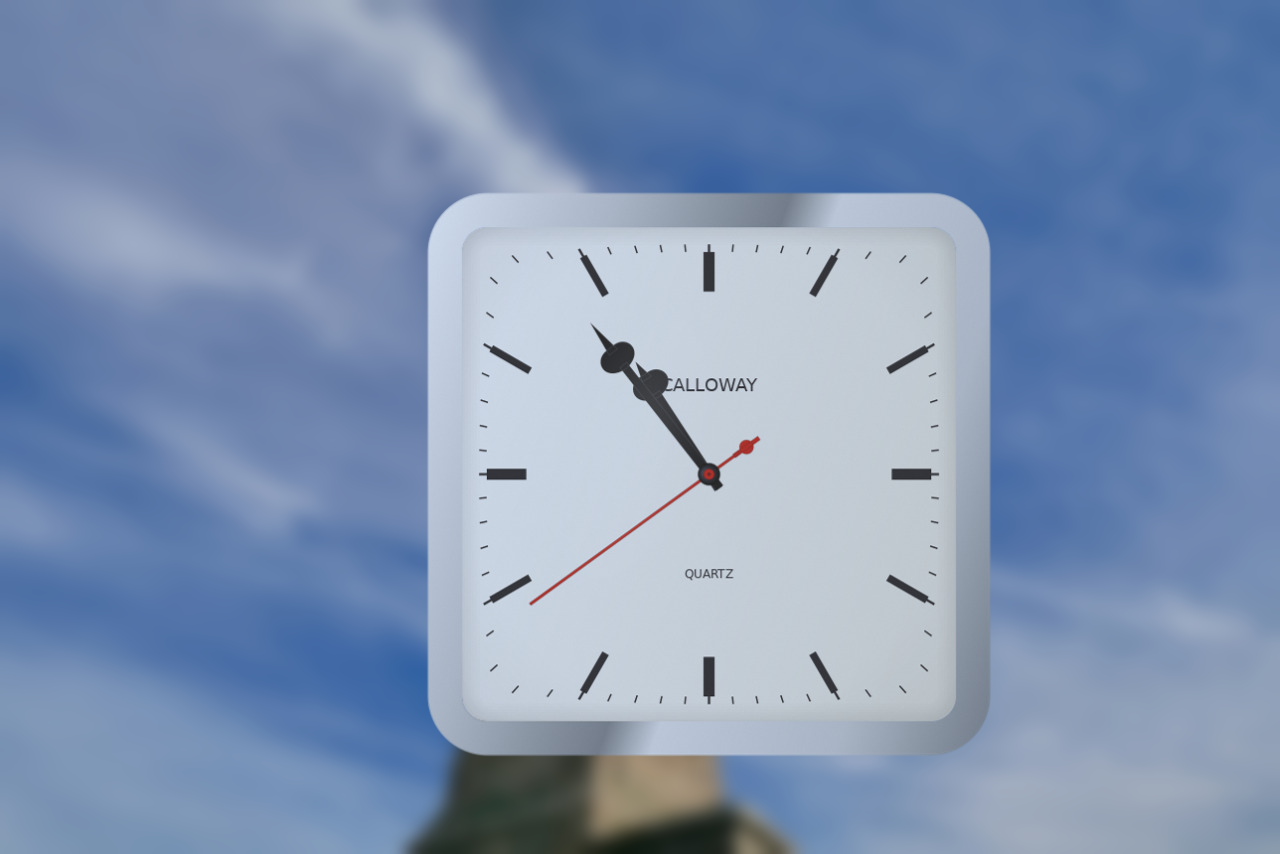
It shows 10h53m39s
